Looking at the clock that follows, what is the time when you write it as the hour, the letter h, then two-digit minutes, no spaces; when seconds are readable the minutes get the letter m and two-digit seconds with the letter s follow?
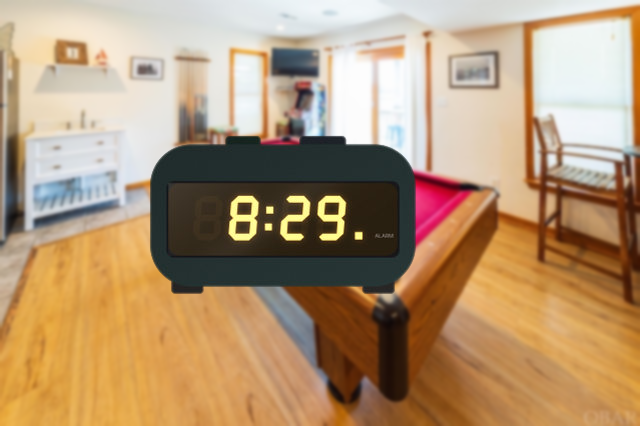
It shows 8h29
